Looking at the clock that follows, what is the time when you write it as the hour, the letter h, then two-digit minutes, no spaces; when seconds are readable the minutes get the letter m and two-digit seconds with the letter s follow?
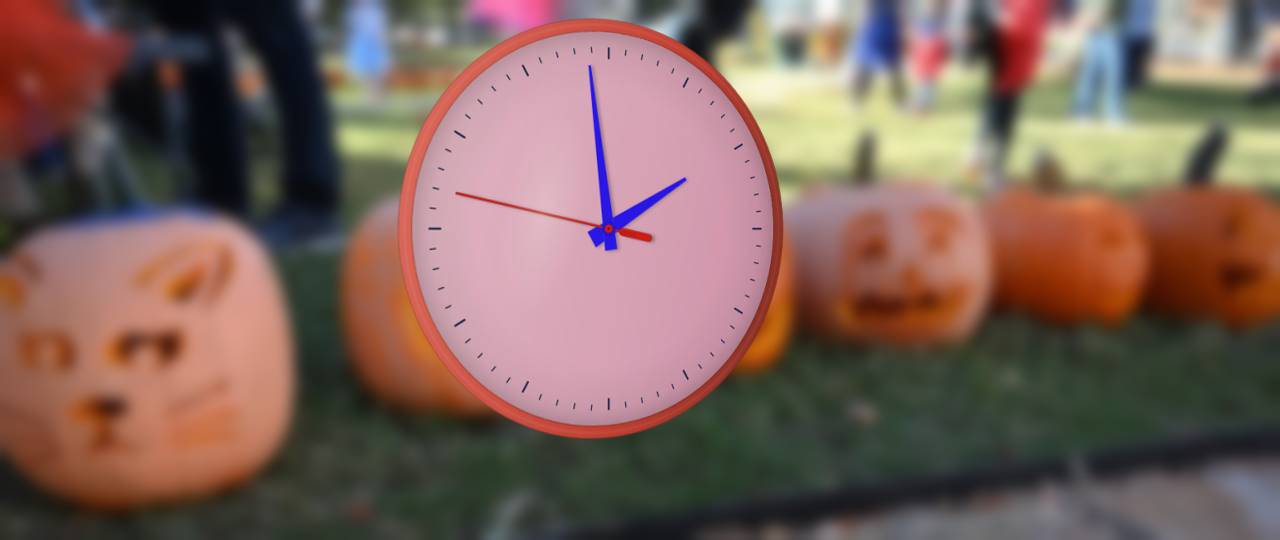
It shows 1h58m47s
